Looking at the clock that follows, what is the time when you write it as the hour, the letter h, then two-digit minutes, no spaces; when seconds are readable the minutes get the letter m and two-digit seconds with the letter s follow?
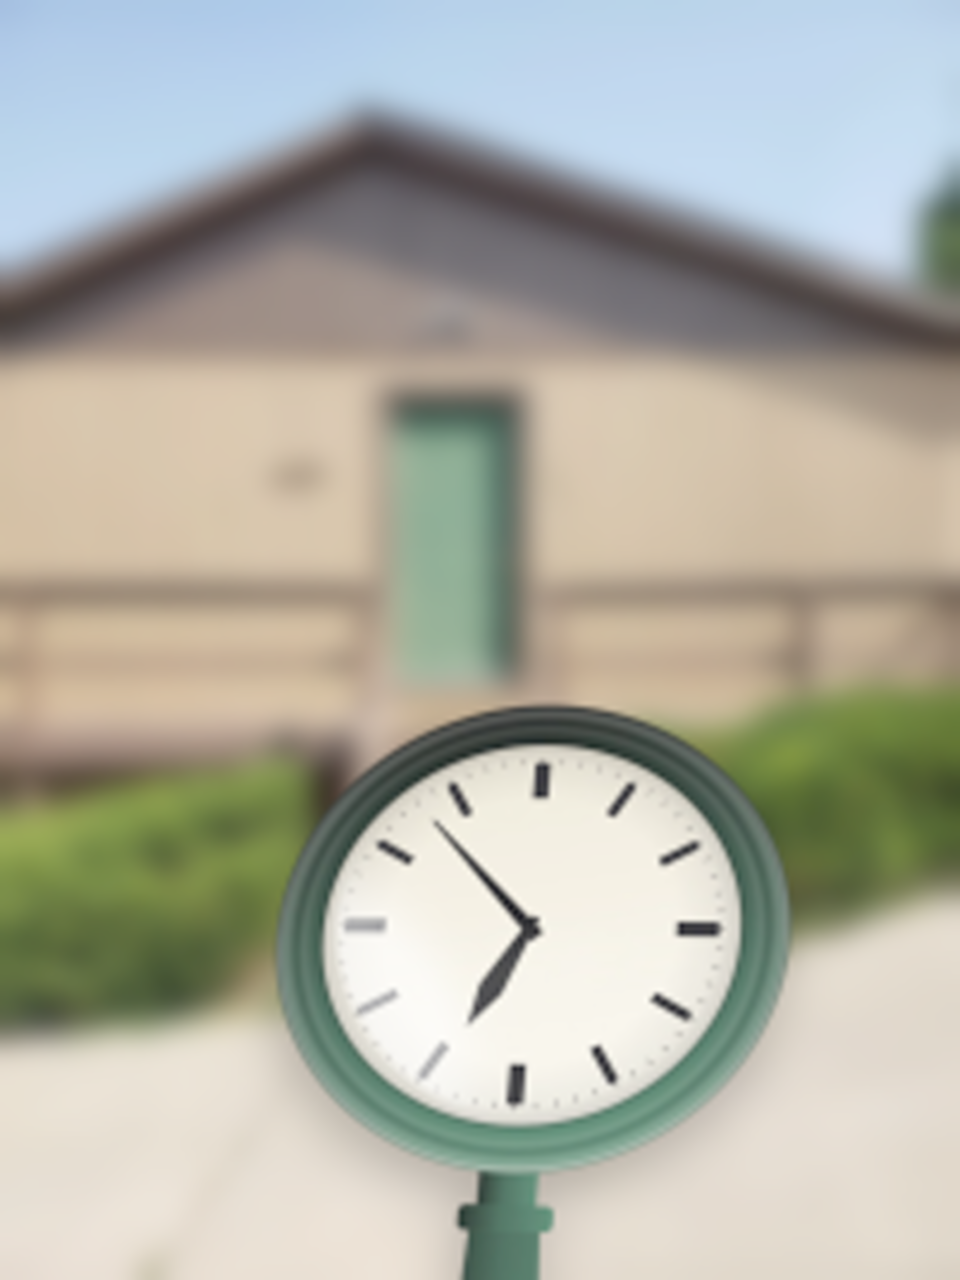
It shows 6h53
